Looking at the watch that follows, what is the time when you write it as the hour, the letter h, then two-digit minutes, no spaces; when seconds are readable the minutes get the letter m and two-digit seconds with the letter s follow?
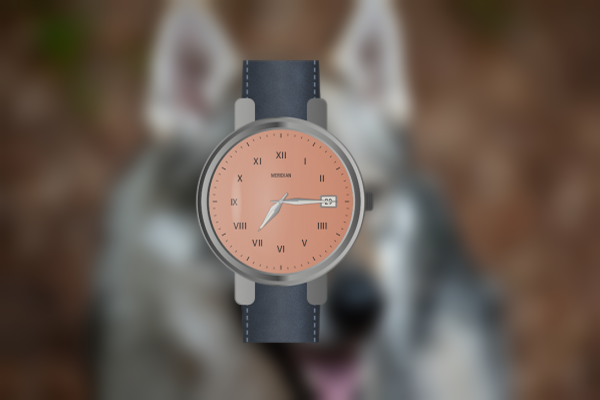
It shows 7h15
